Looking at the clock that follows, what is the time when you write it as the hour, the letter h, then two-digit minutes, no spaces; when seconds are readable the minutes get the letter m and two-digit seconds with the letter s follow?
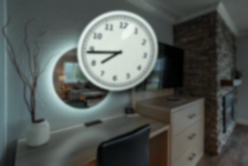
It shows 7h44
